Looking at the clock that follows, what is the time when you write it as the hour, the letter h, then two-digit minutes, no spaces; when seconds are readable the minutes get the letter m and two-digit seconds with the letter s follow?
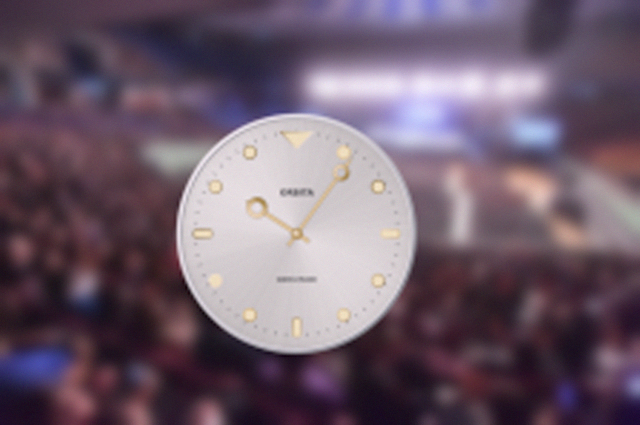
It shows 10h06
